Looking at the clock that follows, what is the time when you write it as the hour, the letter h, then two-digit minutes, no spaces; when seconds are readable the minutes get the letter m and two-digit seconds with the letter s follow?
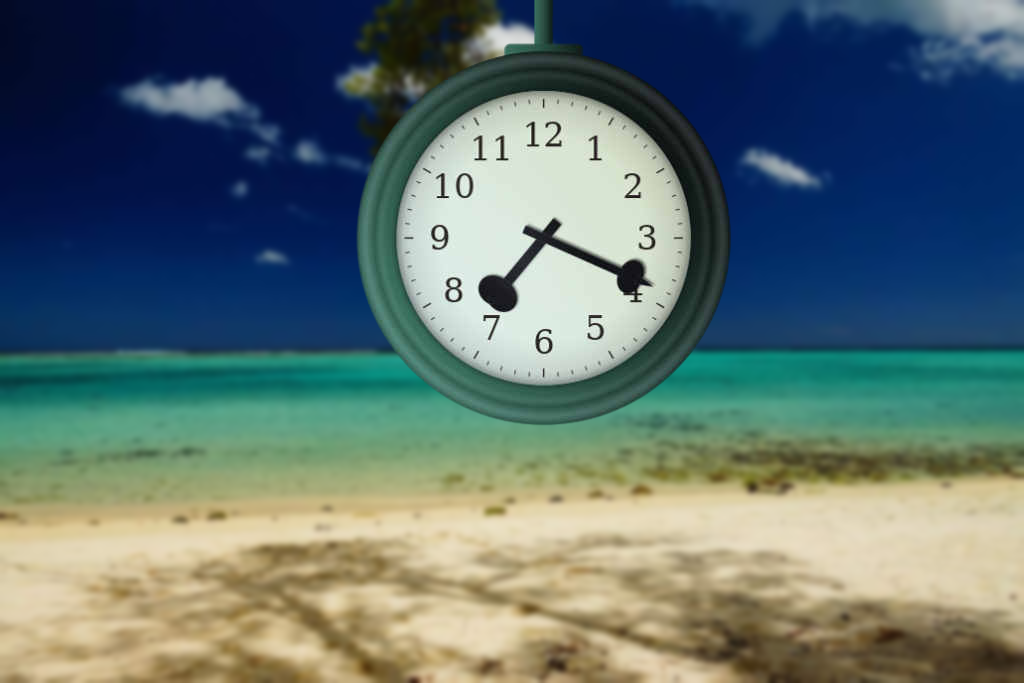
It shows 7h19
